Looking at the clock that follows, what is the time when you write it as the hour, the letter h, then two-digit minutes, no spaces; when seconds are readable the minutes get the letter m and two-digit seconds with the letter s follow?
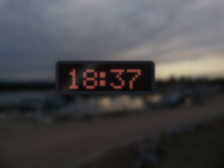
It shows 18h37
